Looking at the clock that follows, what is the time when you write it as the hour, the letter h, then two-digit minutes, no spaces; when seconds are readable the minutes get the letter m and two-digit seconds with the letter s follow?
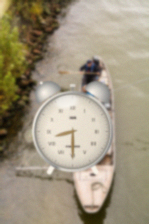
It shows 8h30
